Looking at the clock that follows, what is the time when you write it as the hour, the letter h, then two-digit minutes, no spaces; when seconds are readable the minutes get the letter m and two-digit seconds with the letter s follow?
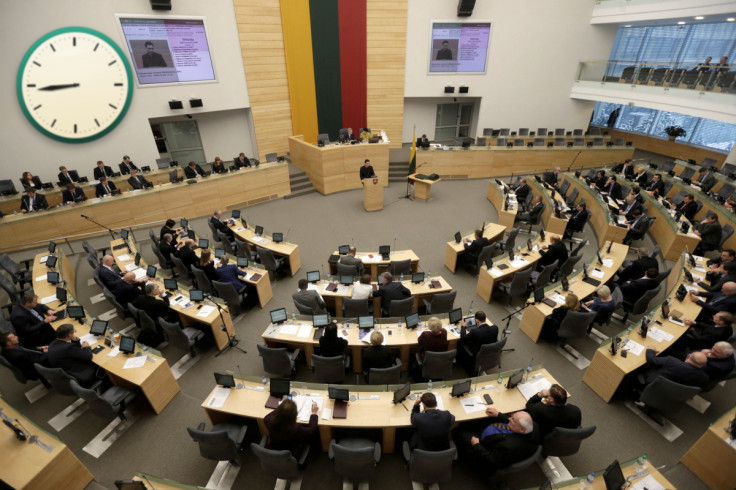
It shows 8h44
